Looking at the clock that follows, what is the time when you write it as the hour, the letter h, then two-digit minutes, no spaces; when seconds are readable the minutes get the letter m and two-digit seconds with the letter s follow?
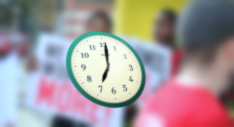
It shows 7h01
